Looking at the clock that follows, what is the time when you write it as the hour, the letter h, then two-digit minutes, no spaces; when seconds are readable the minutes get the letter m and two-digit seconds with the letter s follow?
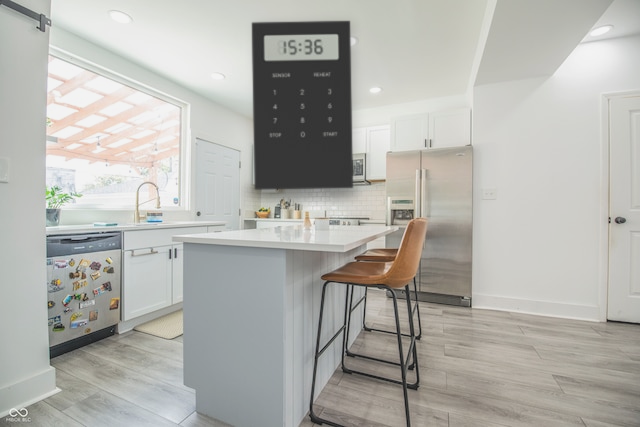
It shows 15h36
